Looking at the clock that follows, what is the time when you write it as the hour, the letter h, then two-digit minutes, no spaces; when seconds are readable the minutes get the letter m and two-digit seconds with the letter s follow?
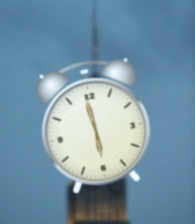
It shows 5h59
